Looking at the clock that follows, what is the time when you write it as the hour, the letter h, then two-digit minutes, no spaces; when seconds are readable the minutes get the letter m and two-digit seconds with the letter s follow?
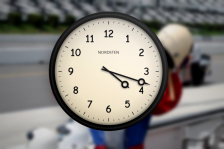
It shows 4h18
